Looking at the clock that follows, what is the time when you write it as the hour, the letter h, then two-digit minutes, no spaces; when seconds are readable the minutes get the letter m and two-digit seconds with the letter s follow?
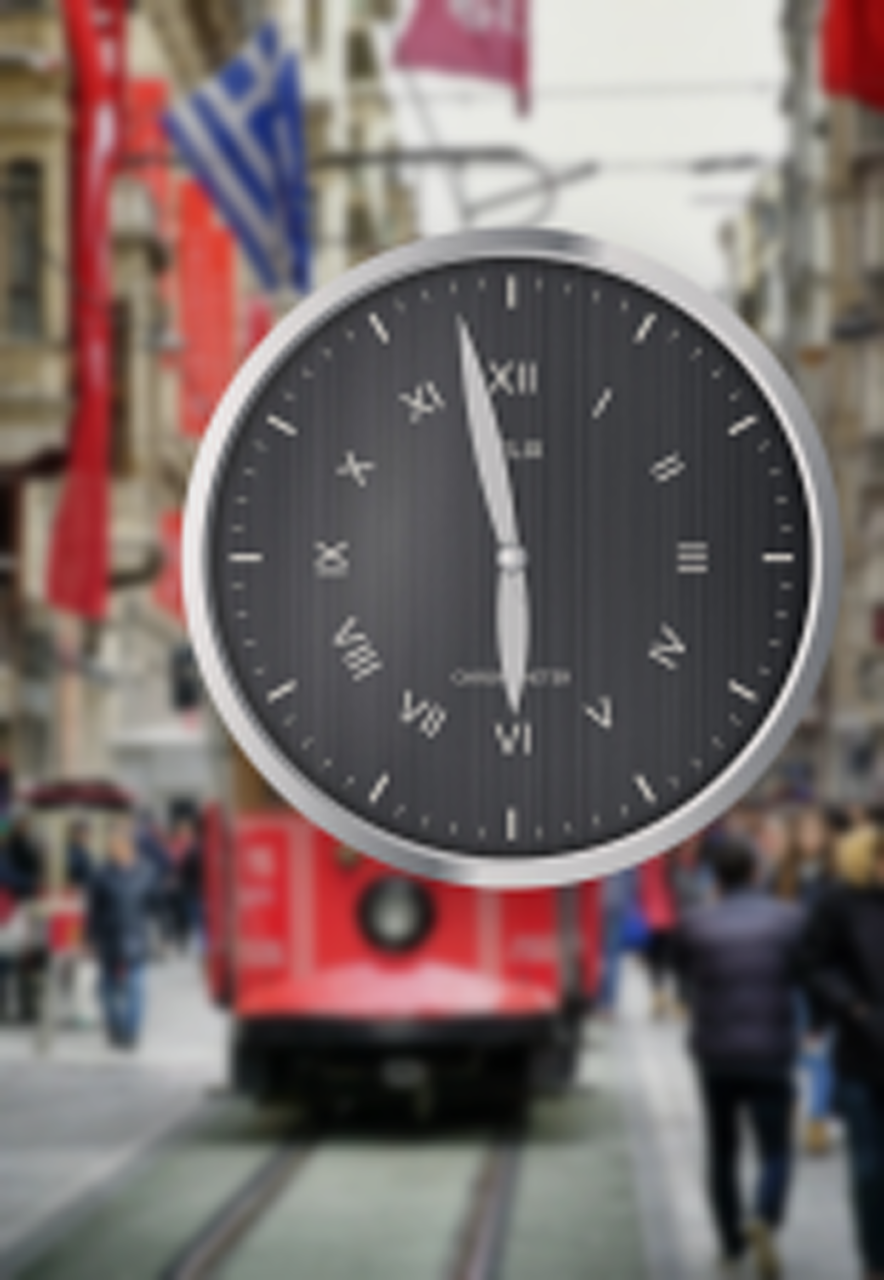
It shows 5h58
